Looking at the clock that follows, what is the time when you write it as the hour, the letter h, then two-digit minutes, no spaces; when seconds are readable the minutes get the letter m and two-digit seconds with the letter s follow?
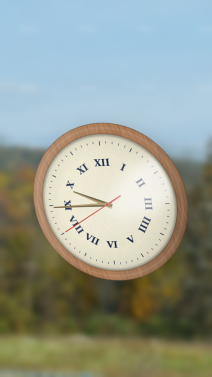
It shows 9h44m40s
